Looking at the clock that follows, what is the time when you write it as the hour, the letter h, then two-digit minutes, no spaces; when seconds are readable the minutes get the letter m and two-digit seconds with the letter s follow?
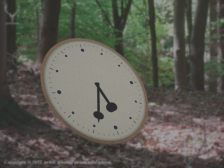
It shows 5h34
